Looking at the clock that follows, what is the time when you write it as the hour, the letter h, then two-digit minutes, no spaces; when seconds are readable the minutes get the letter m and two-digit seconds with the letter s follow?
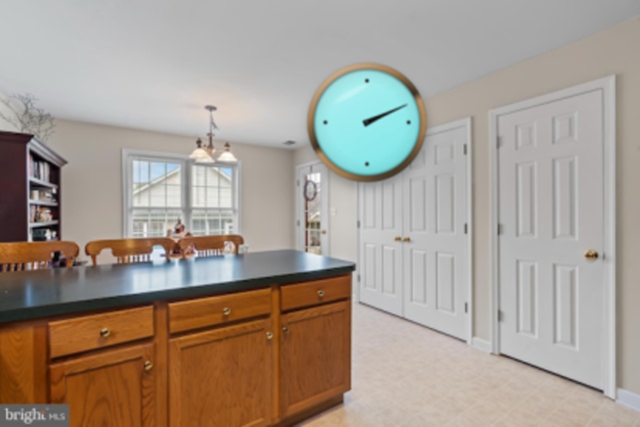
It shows 2h11
